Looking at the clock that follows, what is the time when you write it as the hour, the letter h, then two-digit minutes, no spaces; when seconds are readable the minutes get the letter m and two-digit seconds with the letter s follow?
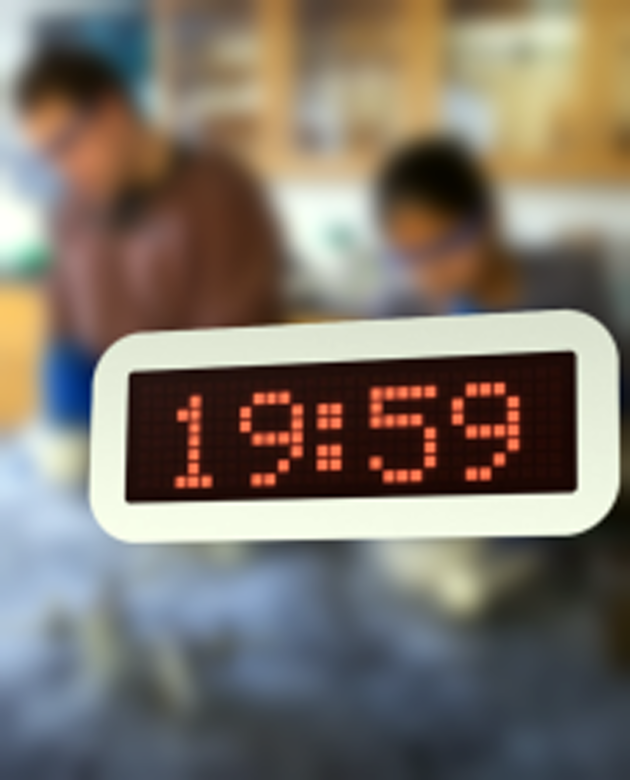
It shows 19h59
